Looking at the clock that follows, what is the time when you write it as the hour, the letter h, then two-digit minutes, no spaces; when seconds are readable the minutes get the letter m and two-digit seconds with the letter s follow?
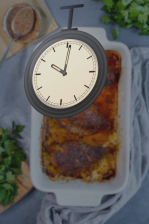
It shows 10h01
